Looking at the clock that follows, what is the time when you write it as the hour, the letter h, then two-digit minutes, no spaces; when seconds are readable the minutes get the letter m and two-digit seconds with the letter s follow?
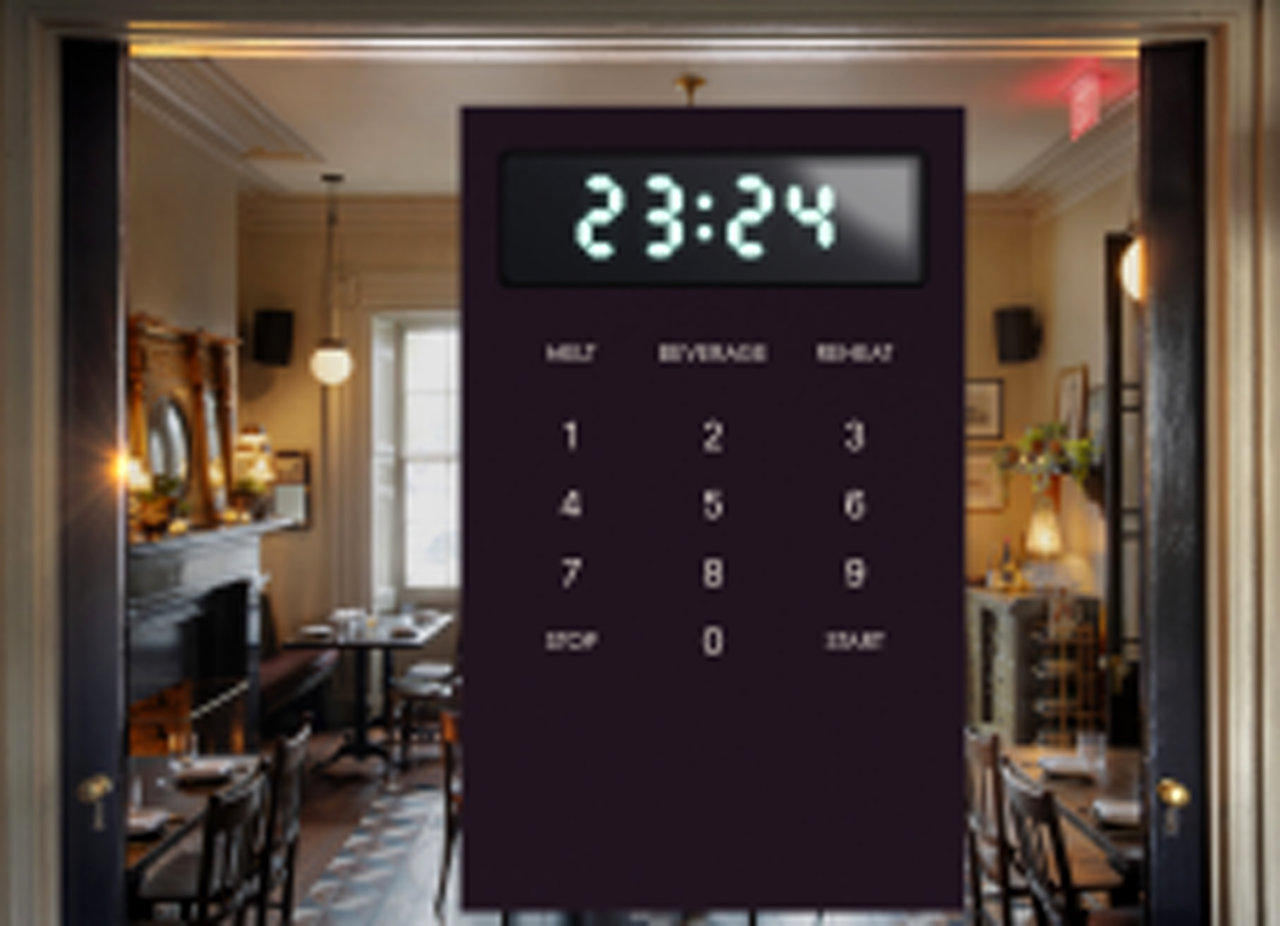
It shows 23h24
